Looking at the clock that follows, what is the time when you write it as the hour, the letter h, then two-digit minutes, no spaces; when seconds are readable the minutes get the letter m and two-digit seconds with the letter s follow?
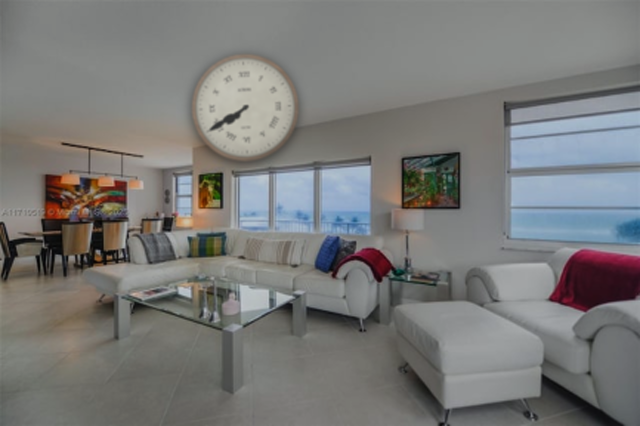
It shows 7h40
